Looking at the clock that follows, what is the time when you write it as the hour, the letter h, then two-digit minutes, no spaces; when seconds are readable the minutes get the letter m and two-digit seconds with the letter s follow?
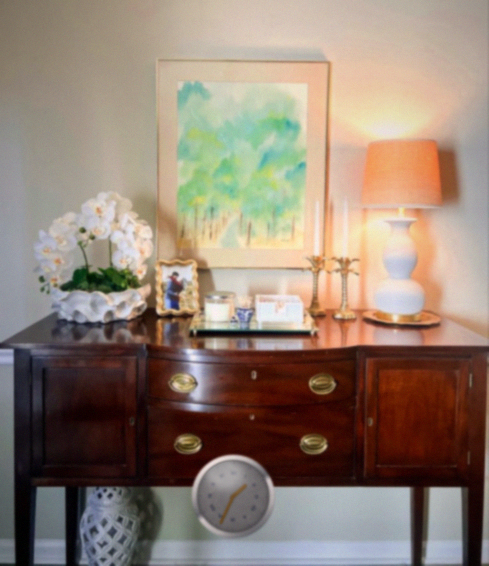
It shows 1h34
